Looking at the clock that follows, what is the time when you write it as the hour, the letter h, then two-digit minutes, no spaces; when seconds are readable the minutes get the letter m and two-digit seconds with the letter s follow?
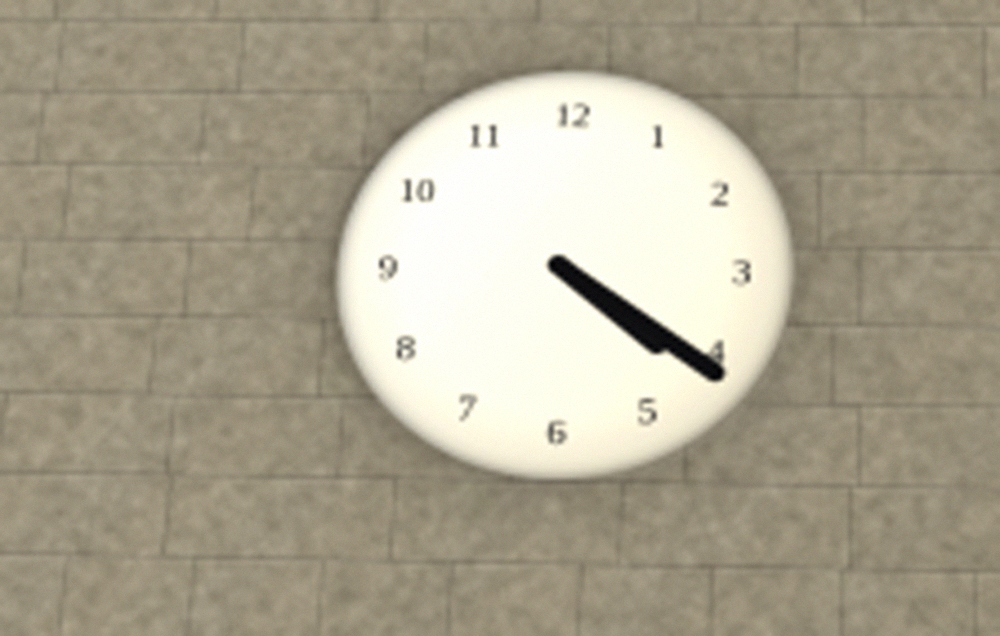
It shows 4h21
